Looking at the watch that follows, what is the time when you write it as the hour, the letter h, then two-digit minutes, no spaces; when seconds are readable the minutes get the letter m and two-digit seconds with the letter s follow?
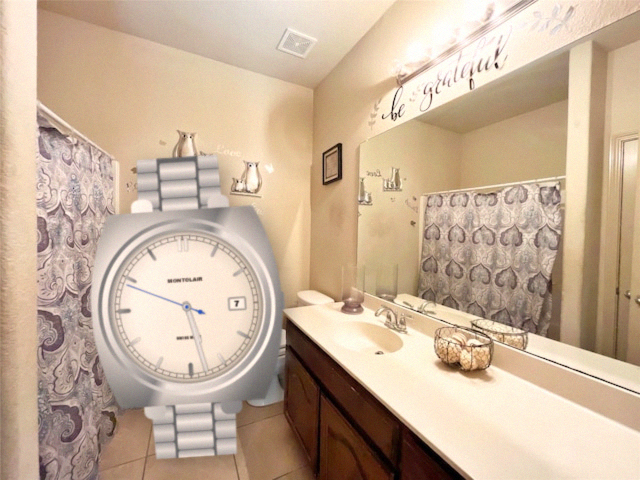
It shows 5h27m49s
